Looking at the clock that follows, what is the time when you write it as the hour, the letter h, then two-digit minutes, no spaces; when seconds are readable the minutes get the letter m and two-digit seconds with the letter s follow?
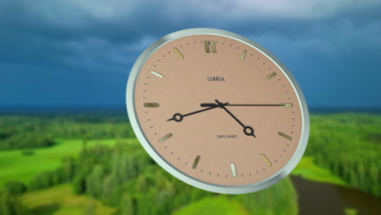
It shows 4h42m15s
